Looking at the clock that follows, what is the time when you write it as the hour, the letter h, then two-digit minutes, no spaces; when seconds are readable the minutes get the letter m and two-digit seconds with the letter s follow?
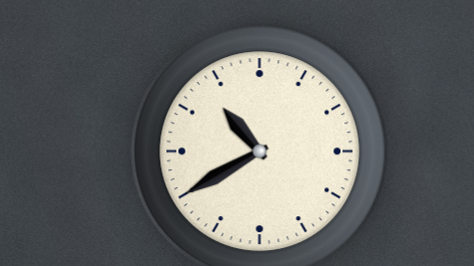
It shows 10h40
